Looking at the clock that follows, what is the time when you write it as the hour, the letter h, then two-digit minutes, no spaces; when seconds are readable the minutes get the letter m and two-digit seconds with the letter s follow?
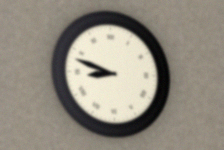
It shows 8h48
